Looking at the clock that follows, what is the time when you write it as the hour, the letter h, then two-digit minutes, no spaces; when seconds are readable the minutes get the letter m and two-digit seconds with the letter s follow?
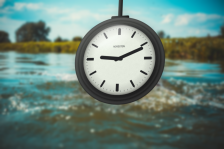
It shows 9h11
